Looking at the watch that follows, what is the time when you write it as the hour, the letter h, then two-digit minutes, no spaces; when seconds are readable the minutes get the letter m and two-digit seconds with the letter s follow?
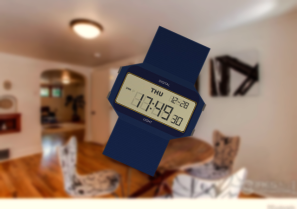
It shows 17h49m30s
